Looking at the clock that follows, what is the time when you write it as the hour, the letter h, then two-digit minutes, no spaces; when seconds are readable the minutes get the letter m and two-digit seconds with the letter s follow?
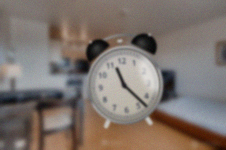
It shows 11h23
